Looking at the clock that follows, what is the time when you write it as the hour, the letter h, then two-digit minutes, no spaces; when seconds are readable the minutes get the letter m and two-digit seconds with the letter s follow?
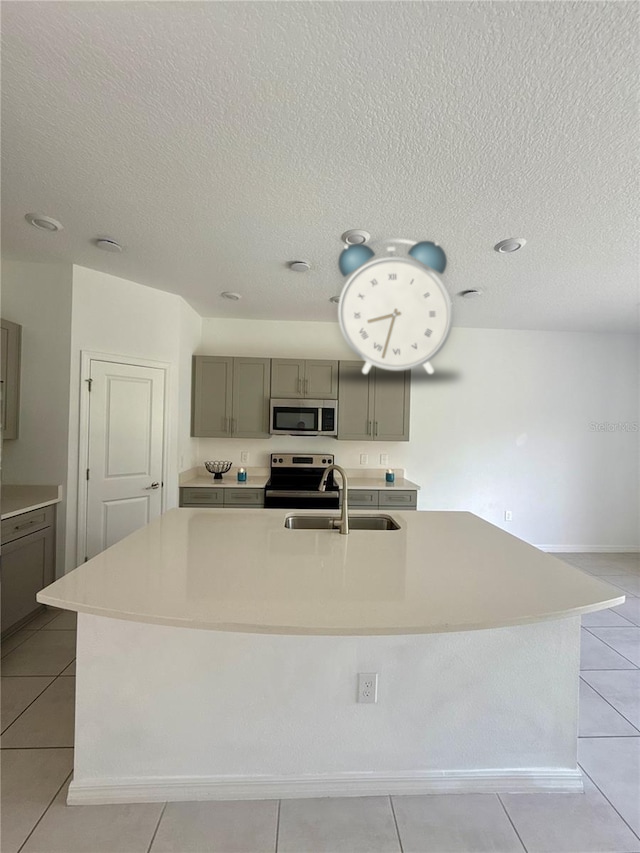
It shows 8h33
